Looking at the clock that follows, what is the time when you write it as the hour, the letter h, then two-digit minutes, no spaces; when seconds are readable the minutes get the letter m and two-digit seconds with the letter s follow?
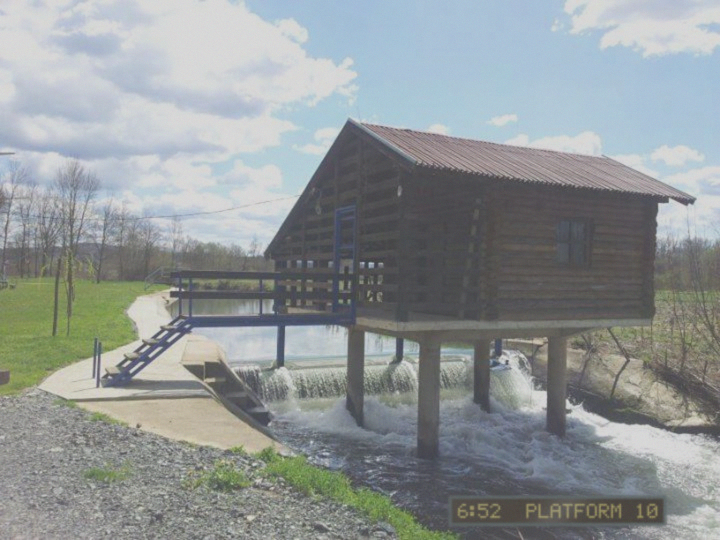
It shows 6h52
